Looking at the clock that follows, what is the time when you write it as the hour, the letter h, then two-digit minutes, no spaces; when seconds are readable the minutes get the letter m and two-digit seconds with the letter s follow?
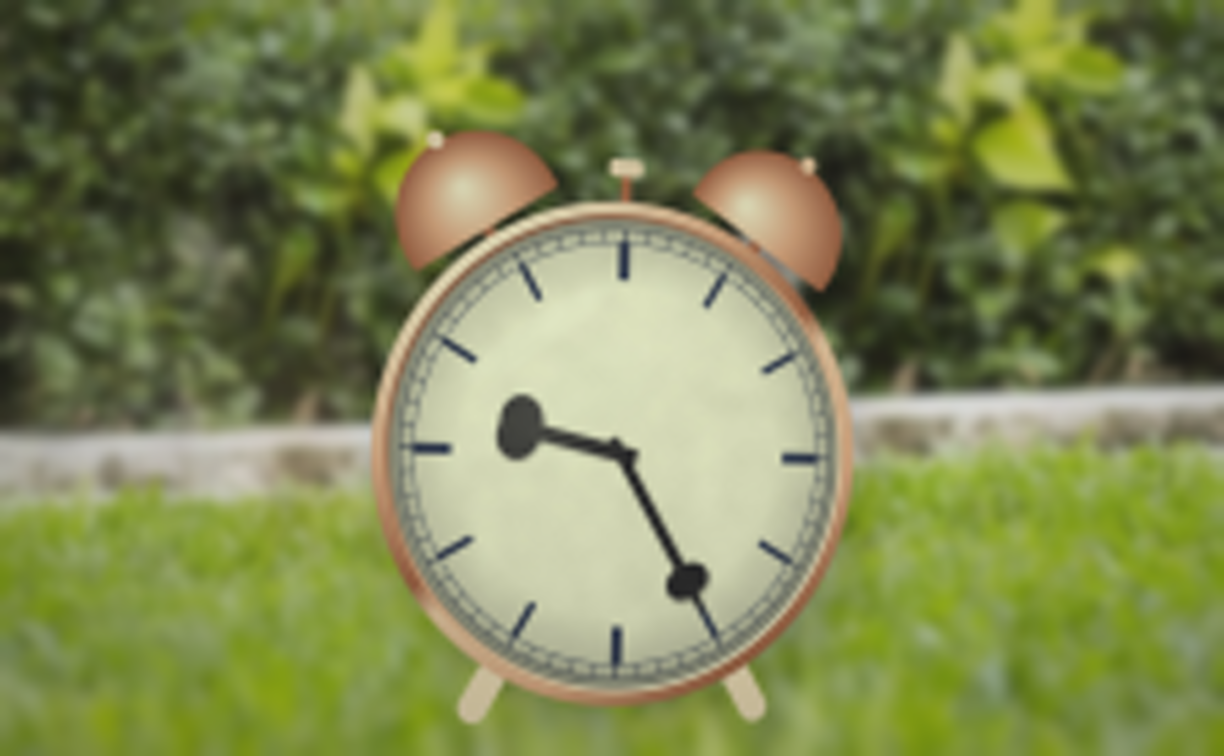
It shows 9h25
